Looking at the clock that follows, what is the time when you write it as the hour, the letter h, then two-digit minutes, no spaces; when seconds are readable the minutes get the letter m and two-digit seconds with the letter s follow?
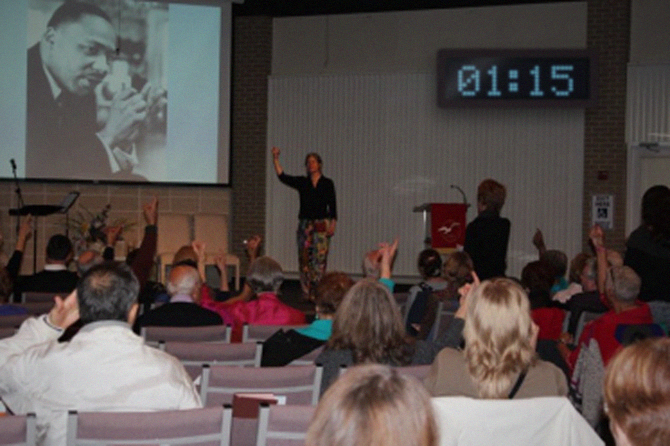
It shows 1h15
